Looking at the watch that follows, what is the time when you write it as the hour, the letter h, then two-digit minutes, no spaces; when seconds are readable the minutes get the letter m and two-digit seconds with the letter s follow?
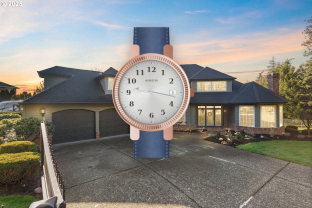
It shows 9h17
